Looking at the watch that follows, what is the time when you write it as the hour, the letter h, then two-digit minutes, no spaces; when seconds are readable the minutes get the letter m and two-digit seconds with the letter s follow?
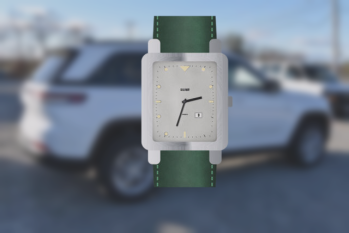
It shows 2h33
